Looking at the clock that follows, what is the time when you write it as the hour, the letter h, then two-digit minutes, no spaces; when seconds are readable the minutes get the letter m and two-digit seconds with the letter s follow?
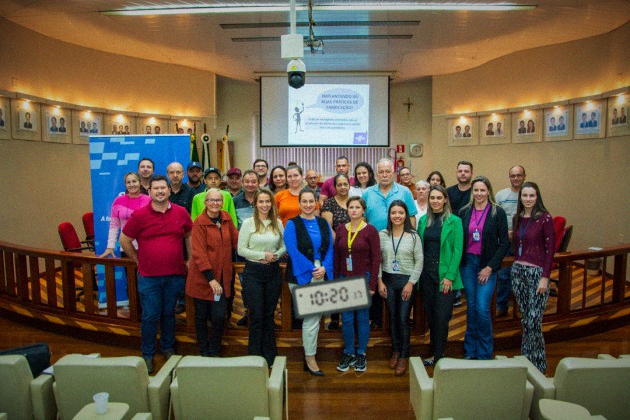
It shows 10h20
